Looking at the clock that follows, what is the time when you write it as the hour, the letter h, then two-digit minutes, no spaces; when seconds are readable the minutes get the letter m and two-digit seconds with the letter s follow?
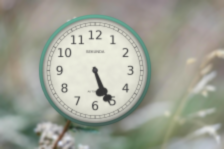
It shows 5h26
